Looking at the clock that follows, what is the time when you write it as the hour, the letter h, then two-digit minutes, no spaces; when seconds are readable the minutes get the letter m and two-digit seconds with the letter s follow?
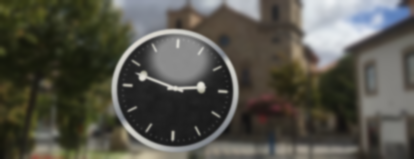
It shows 2h48
